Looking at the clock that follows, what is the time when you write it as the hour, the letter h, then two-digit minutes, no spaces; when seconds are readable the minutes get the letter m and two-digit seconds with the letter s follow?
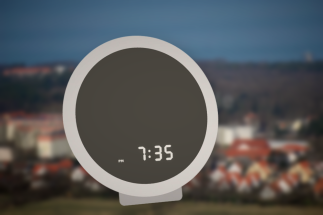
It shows 7h35
